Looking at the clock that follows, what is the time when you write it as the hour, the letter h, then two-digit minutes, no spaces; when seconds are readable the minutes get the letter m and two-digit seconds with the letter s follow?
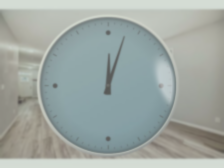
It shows 12h03
